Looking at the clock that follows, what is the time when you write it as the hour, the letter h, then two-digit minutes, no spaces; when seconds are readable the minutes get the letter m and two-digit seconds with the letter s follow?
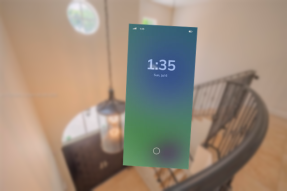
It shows 1h35
